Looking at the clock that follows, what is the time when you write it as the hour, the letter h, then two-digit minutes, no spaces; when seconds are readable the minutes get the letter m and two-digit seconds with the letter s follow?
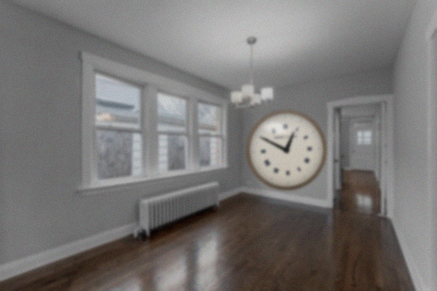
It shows 12h50
